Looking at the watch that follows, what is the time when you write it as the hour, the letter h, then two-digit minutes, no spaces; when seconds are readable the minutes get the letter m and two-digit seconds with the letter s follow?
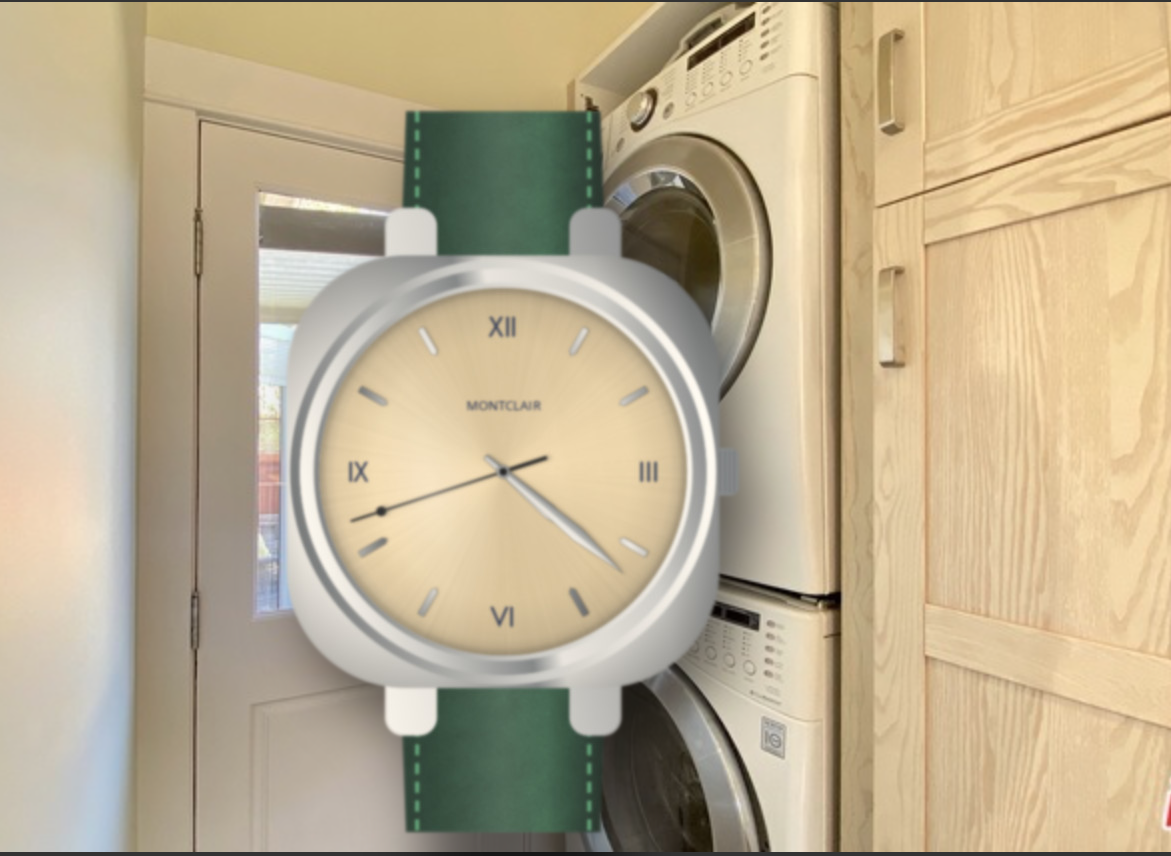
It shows 4h21m42s
